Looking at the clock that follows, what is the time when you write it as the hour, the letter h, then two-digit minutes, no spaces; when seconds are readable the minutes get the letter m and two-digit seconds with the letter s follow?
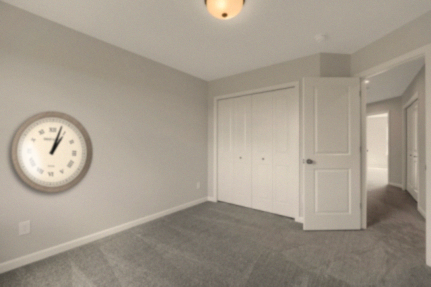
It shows 1h03
